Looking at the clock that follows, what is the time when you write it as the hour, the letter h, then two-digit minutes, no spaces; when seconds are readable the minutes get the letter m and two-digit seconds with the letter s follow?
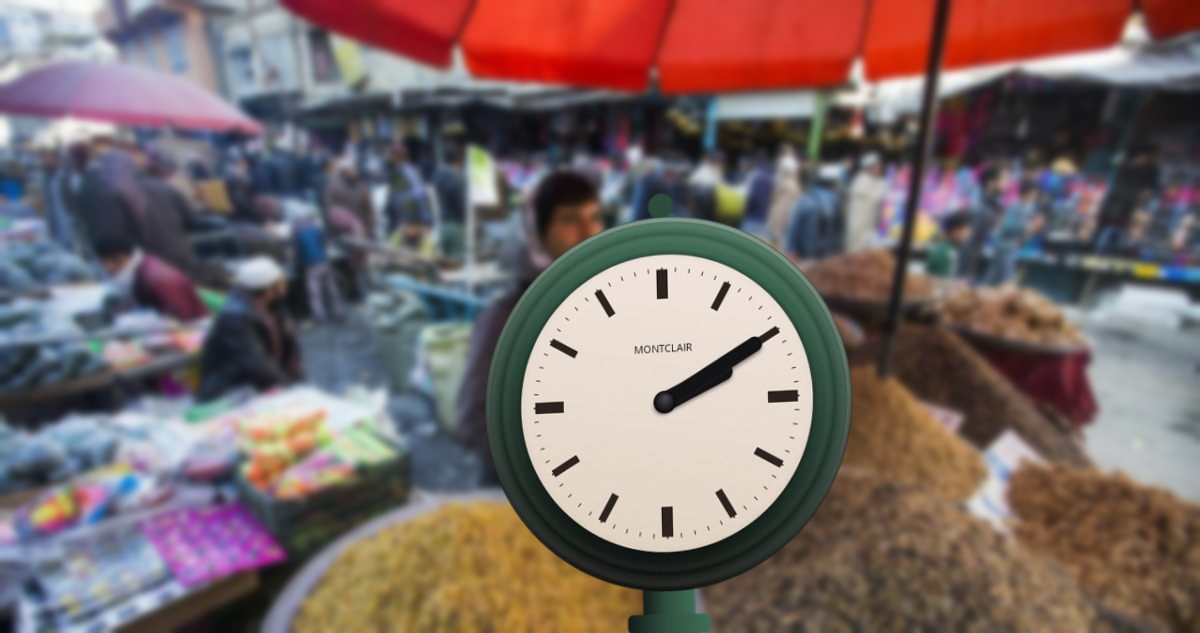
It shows 2h10
